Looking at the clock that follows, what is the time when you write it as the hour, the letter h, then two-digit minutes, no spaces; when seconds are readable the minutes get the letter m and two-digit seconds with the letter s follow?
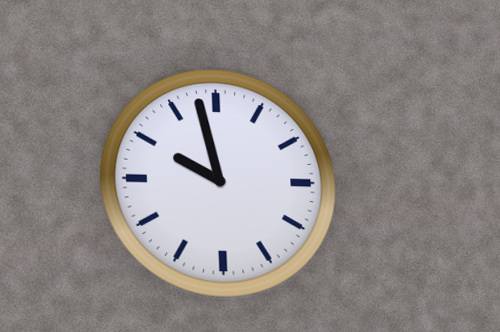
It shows 9h58
